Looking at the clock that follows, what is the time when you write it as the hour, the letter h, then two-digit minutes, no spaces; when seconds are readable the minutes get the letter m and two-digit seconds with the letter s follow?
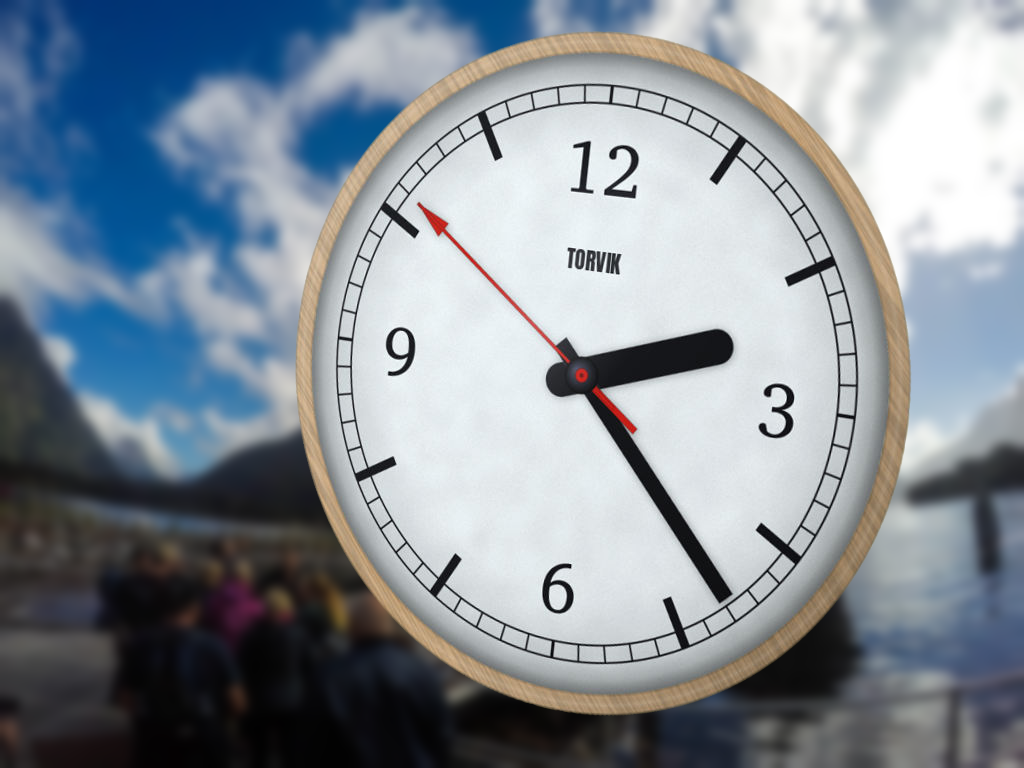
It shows 2h22m51s
